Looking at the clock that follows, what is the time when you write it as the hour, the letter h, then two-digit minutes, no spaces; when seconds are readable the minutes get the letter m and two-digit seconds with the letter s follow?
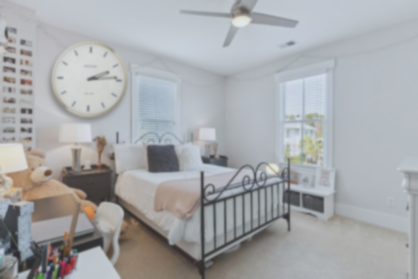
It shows 2h14
